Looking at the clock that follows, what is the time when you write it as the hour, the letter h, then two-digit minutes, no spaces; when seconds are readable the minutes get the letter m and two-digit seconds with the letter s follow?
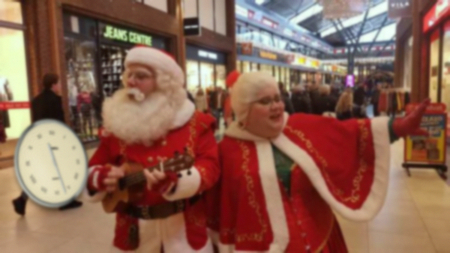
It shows 11h27
